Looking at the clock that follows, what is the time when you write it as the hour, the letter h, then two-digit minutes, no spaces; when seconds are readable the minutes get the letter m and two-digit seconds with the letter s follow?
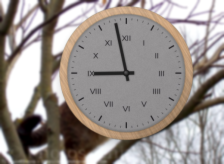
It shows 8h58
